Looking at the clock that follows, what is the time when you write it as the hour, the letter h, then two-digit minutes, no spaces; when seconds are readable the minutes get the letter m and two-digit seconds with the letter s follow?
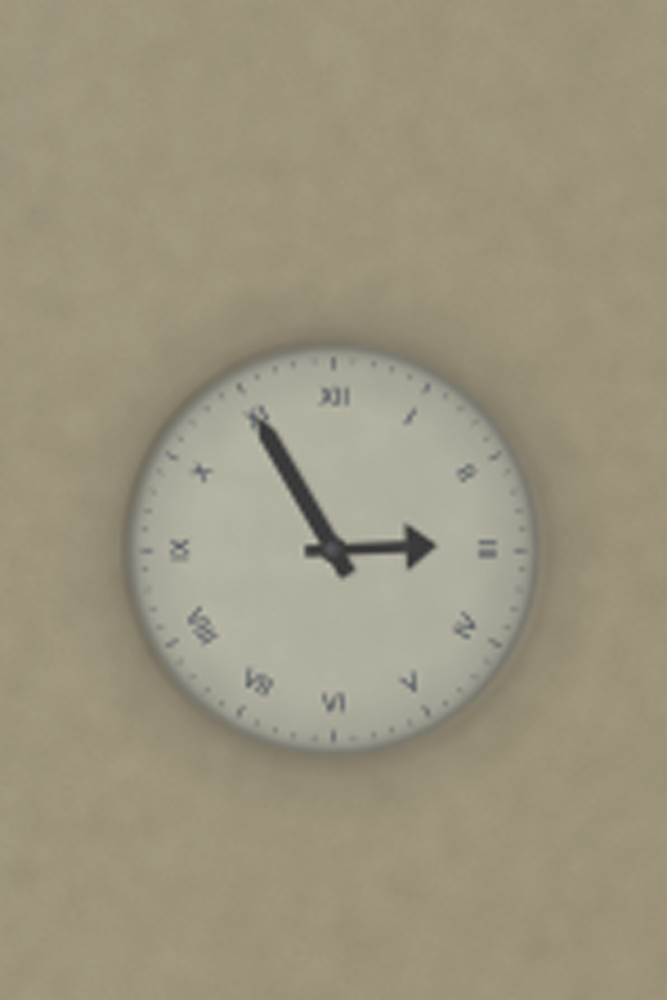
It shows 2h55
